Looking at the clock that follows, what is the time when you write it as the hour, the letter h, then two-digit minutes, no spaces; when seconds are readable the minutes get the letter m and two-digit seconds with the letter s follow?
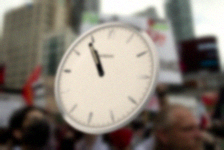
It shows 10h54
